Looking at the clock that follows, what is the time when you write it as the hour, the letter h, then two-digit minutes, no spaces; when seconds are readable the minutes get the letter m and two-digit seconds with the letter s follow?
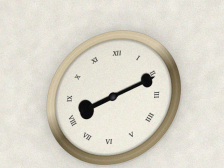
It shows 8h11
